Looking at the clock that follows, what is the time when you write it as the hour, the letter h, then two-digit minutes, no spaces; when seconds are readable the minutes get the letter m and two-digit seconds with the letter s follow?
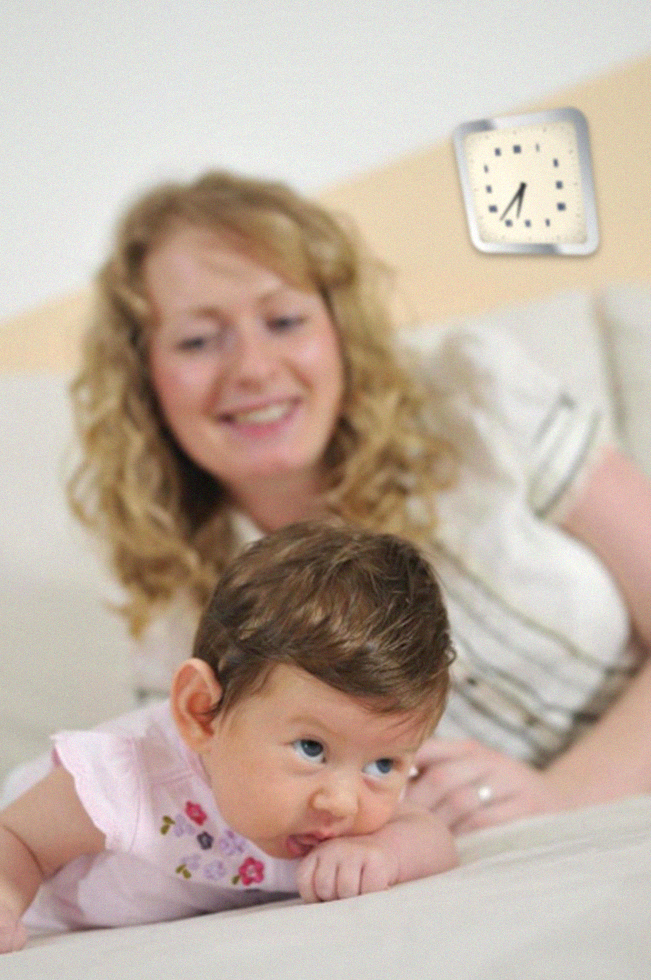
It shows 6h37
